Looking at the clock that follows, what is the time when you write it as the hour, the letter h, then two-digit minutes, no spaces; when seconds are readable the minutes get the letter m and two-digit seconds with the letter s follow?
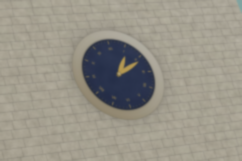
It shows 1h11
